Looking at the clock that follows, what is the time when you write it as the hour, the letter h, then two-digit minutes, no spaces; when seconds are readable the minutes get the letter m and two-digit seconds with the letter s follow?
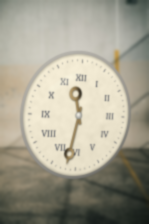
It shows 11h32
